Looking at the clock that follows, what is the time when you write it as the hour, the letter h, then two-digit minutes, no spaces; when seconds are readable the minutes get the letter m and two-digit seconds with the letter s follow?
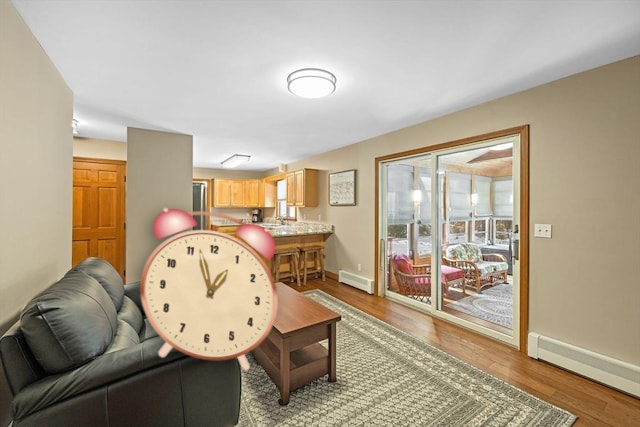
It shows 12h57
